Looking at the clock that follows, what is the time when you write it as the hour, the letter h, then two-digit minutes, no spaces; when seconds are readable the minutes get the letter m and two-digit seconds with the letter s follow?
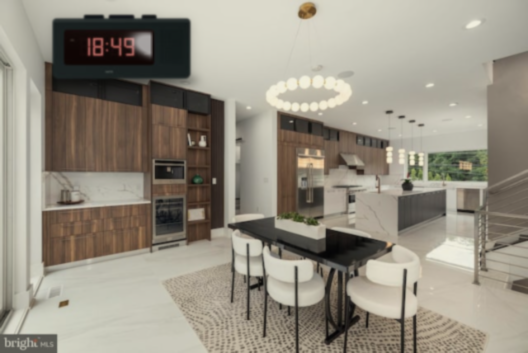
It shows 18h49
